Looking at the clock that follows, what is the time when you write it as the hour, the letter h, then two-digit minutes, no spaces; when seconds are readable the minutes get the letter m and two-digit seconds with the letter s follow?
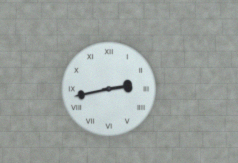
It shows 2h43
